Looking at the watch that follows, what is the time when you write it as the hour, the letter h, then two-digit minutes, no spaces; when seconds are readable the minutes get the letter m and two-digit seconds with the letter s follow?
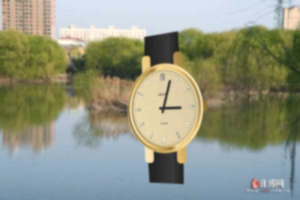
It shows 3h03
